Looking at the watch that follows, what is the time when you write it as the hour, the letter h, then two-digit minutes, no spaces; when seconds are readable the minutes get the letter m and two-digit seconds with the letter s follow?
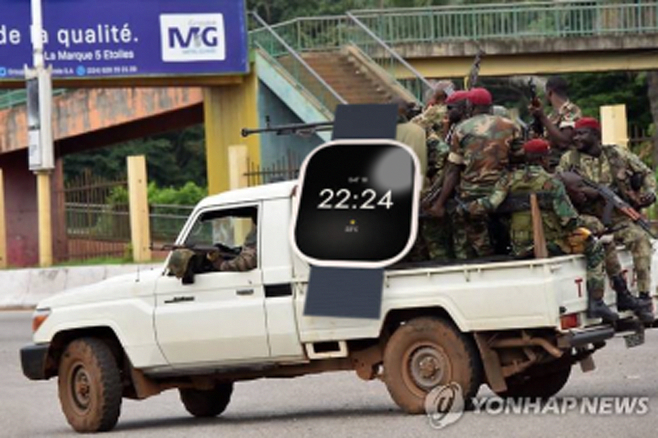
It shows 22h24
